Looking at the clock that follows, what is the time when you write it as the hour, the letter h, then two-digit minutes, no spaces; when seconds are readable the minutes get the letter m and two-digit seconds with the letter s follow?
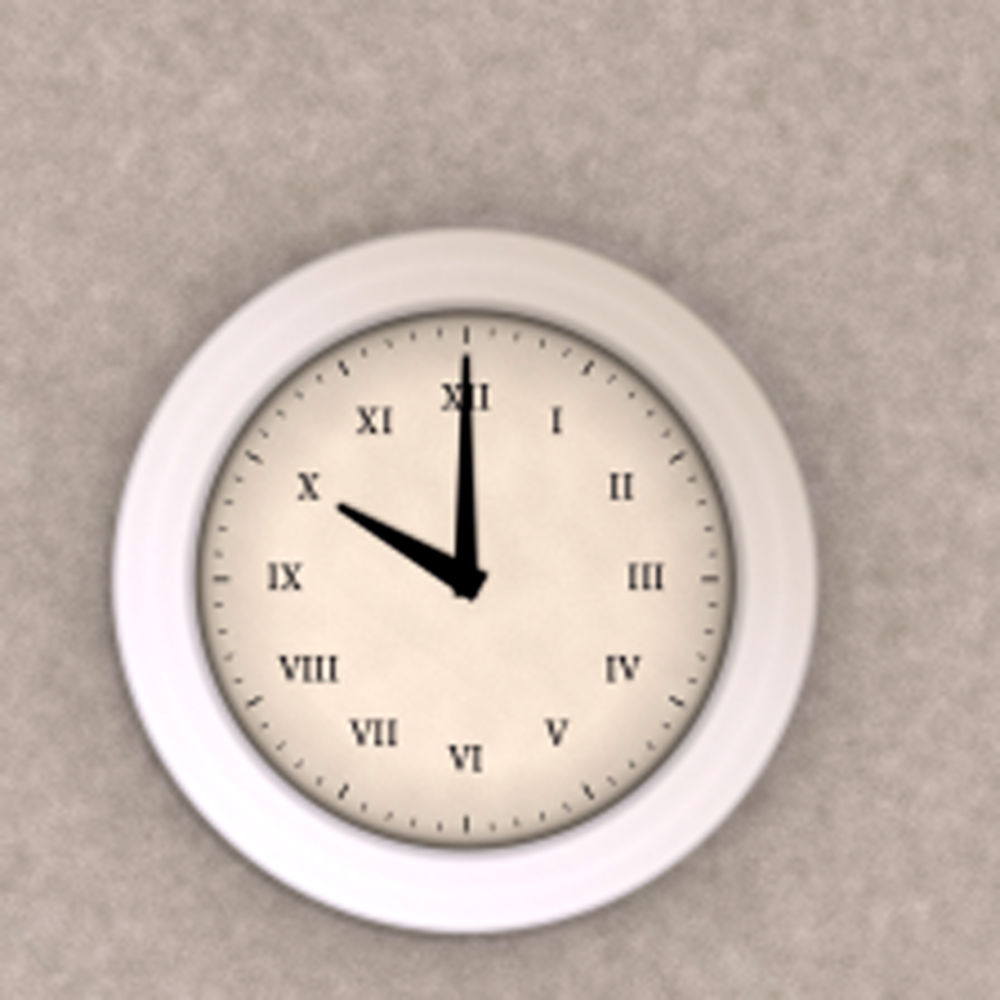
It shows 10h00
